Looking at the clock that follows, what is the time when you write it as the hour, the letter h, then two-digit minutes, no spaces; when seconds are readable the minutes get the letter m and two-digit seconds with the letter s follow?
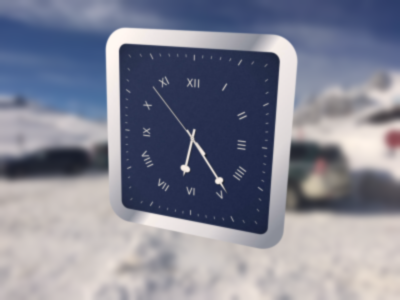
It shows 6h23m53s
